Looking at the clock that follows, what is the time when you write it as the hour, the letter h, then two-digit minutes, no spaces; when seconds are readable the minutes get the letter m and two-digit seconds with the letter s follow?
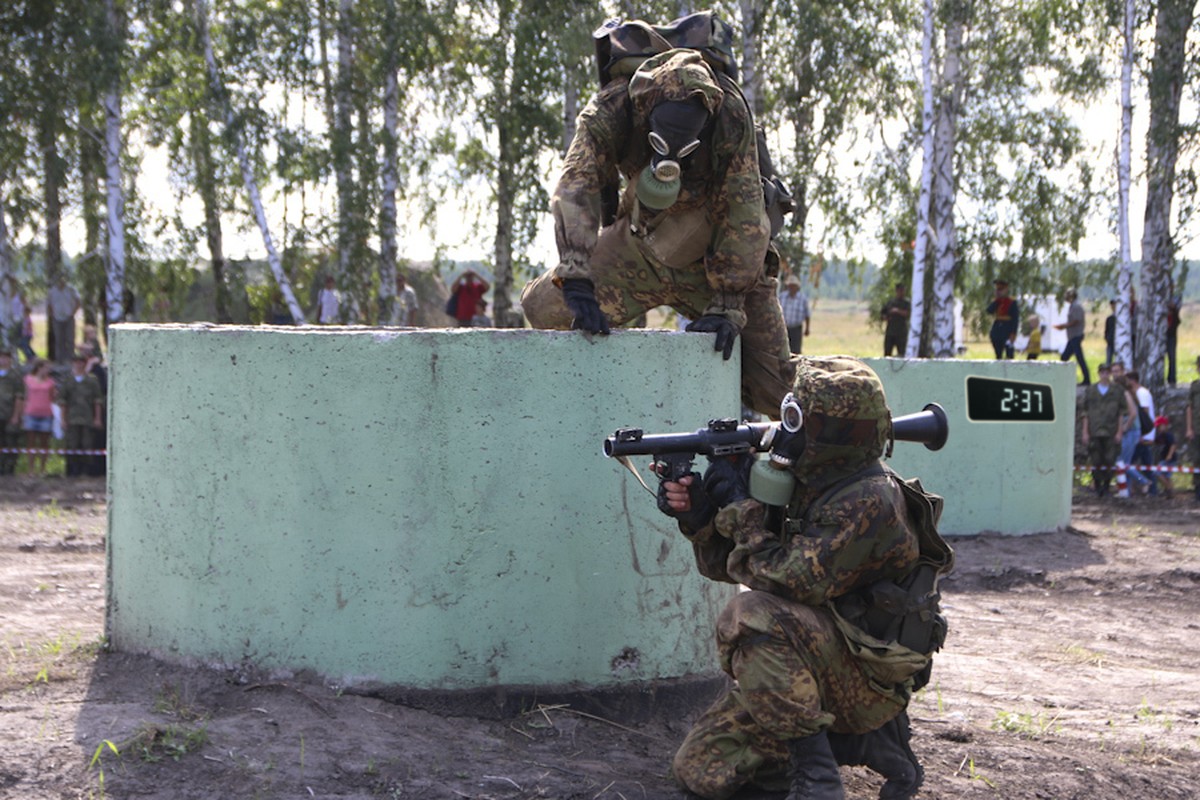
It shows 2h37
